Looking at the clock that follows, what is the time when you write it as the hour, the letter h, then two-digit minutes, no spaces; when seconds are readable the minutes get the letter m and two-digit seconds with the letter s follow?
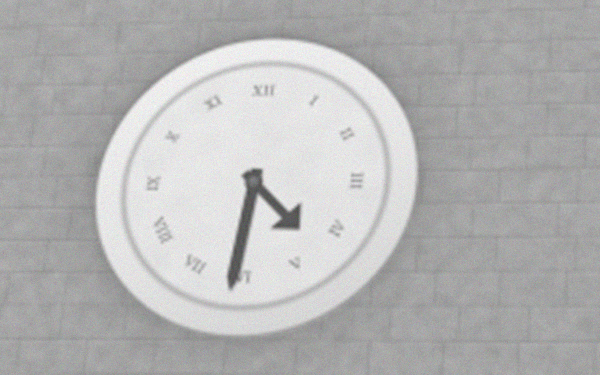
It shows 4h31
